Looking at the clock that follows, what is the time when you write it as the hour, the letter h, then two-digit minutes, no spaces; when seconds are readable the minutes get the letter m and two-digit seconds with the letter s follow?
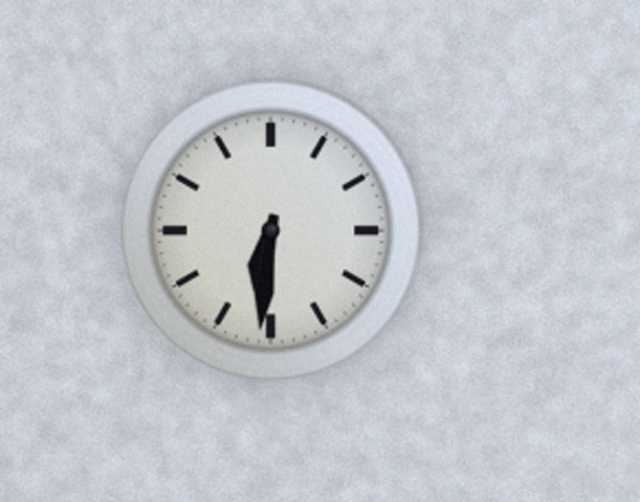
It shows 6h31
